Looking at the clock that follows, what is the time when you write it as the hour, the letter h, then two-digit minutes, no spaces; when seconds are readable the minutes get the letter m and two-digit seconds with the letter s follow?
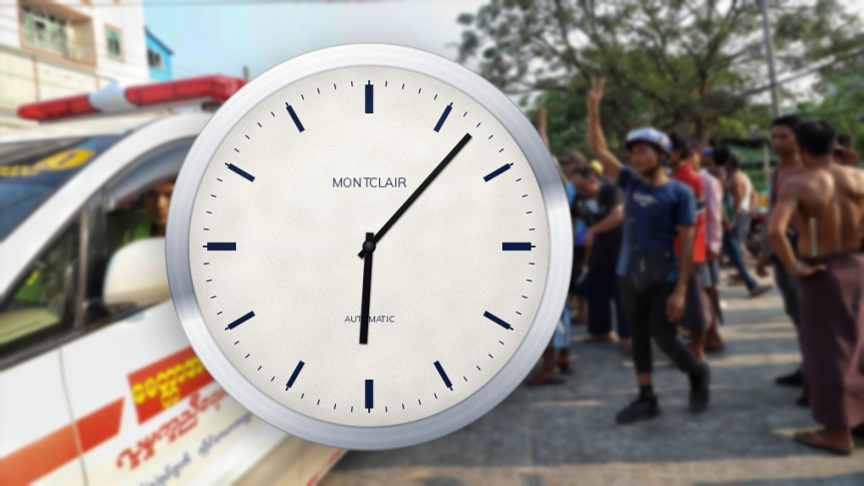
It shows 6h07
